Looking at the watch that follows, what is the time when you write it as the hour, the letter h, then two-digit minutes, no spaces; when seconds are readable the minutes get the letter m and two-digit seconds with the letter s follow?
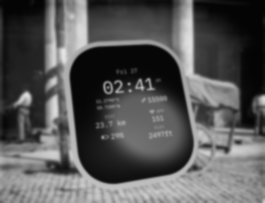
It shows 2h41
